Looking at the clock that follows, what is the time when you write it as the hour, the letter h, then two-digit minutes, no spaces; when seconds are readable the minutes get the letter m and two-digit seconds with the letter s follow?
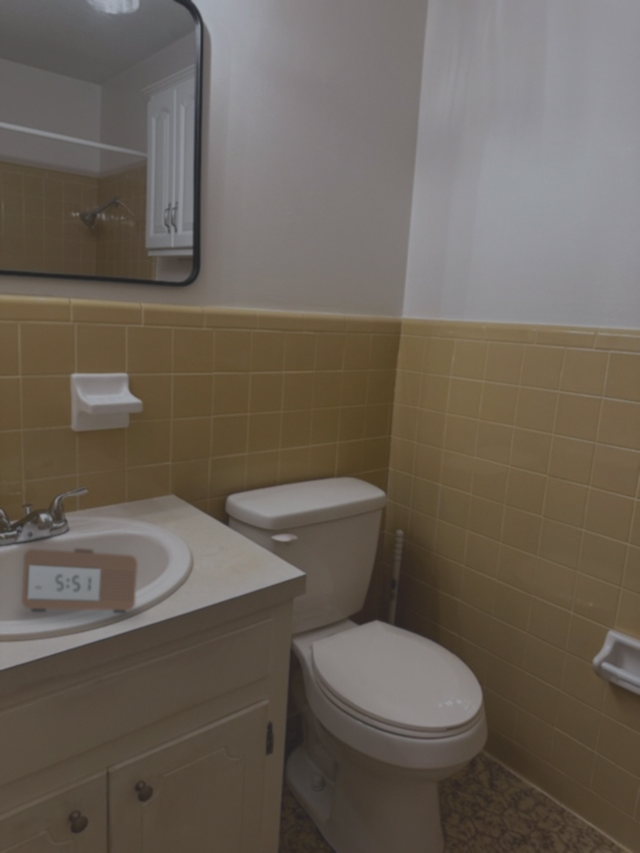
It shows 5h51
